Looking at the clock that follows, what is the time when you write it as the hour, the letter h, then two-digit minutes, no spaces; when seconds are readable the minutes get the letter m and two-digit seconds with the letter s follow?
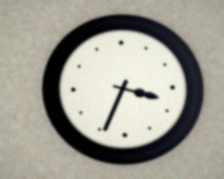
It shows 3h34
